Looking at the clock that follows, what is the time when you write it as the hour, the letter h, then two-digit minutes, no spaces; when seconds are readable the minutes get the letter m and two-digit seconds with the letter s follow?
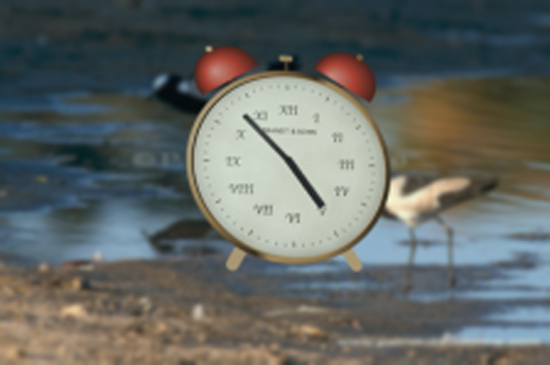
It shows 4h53
